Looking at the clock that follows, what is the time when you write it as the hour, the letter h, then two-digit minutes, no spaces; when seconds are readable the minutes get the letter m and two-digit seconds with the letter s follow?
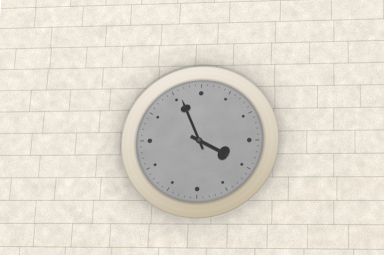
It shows 3h56
